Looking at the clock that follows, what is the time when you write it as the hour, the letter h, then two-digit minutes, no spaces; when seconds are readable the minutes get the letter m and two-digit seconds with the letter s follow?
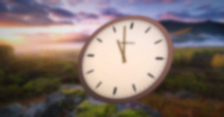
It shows 10h58
